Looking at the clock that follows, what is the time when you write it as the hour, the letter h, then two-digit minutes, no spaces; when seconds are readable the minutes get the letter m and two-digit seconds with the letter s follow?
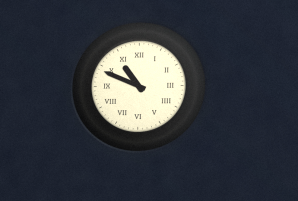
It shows 10h49
